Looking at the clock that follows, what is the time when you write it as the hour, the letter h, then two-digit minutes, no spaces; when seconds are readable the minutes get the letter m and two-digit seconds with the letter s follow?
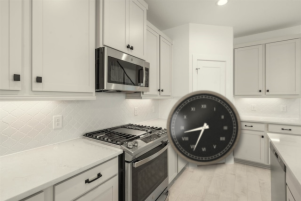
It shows 8h34
